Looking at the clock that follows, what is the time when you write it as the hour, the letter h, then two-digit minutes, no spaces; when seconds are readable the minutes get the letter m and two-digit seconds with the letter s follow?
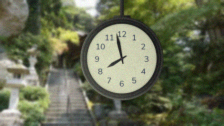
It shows 7h58
